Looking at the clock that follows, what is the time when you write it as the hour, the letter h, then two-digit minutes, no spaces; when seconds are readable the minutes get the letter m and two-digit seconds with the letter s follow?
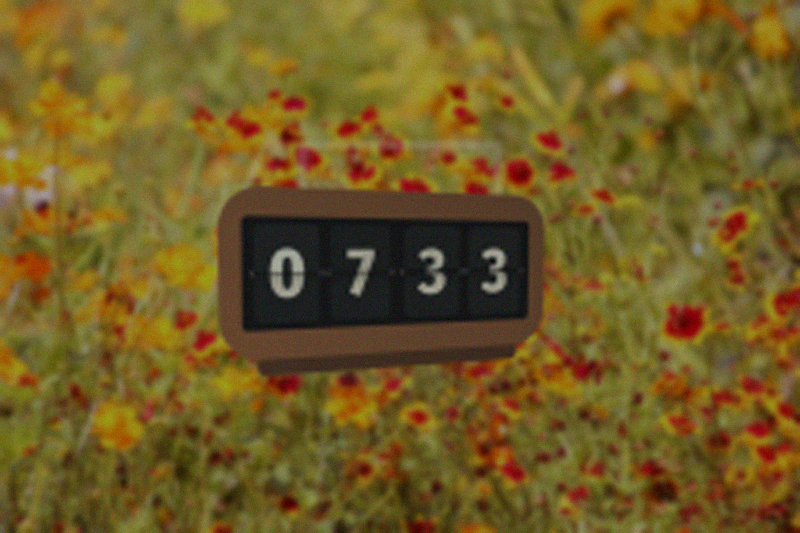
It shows 7h33
